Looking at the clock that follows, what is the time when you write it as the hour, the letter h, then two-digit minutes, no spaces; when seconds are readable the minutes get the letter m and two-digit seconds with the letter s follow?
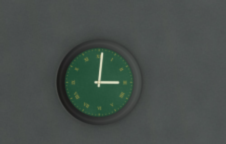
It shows 3h01
